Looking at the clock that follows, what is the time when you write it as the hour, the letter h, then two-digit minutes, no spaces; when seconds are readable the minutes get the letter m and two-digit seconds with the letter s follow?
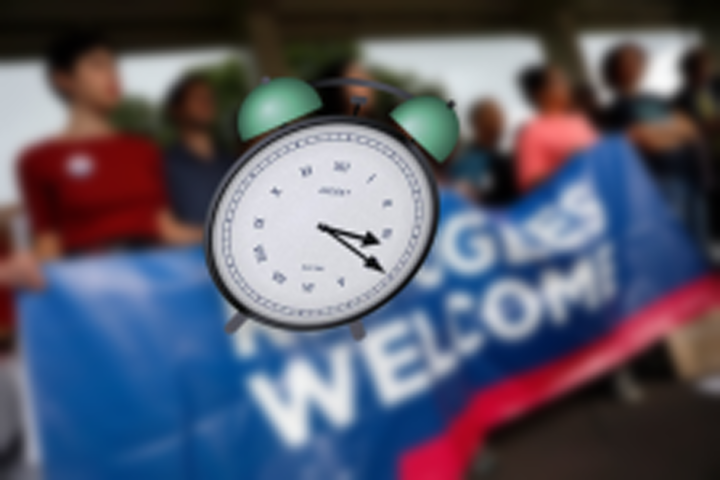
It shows 3h20
